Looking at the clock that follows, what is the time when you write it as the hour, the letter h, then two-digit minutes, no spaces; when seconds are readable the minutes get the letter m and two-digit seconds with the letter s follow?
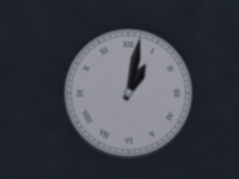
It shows 1h02
